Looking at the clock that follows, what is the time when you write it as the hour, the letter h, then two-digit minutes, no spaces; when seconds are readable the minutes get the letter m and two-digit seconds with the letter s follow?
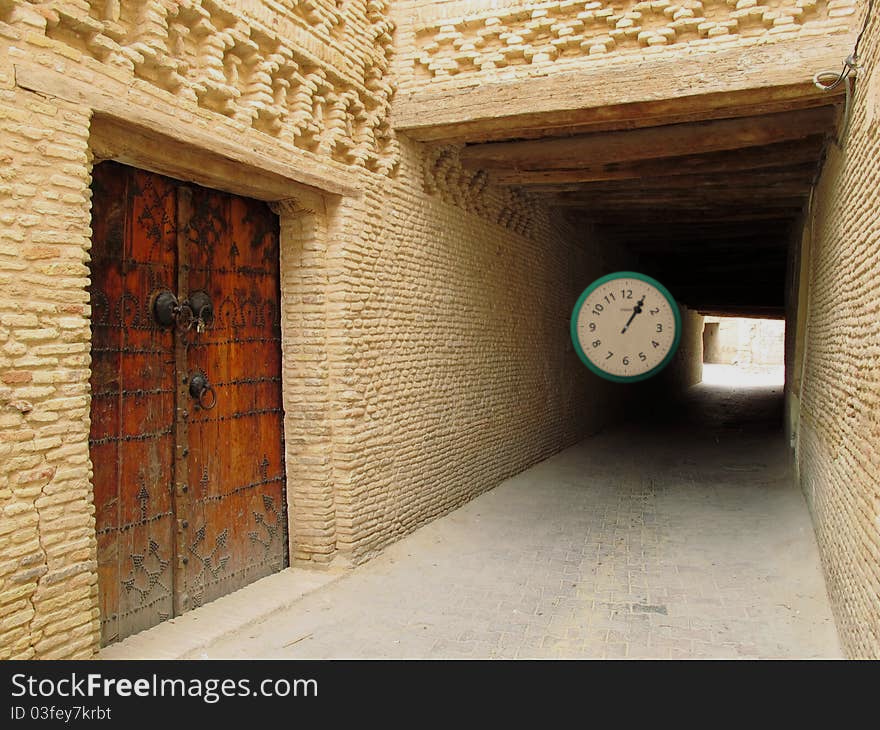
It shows 1h05
